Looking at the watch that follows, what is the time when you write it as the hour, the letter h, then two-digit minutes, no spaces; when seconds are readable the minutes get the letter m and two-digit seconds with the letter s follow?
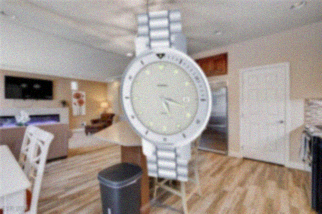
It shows 5h18
